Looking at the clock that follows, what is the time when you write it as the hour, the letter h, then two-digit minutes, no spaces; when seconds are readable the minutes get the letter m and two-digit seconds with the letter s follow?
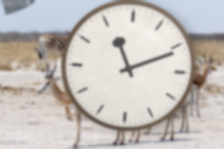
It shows 11h11
